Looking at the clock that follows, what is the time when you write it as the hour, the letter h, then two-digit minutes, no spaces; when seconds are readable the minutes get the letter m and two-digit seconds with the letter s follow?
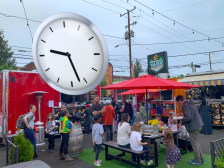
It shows 9h27
